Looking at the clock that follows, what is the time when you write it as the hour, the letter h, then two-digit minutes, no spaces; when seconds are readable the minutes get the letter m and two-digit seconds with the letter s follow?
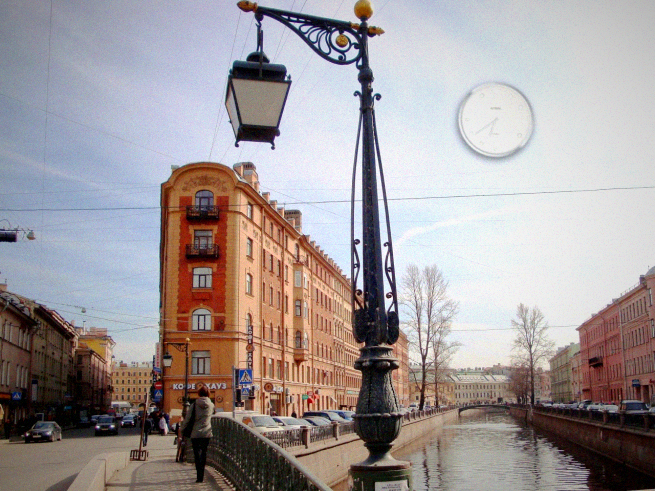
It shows 6h39
